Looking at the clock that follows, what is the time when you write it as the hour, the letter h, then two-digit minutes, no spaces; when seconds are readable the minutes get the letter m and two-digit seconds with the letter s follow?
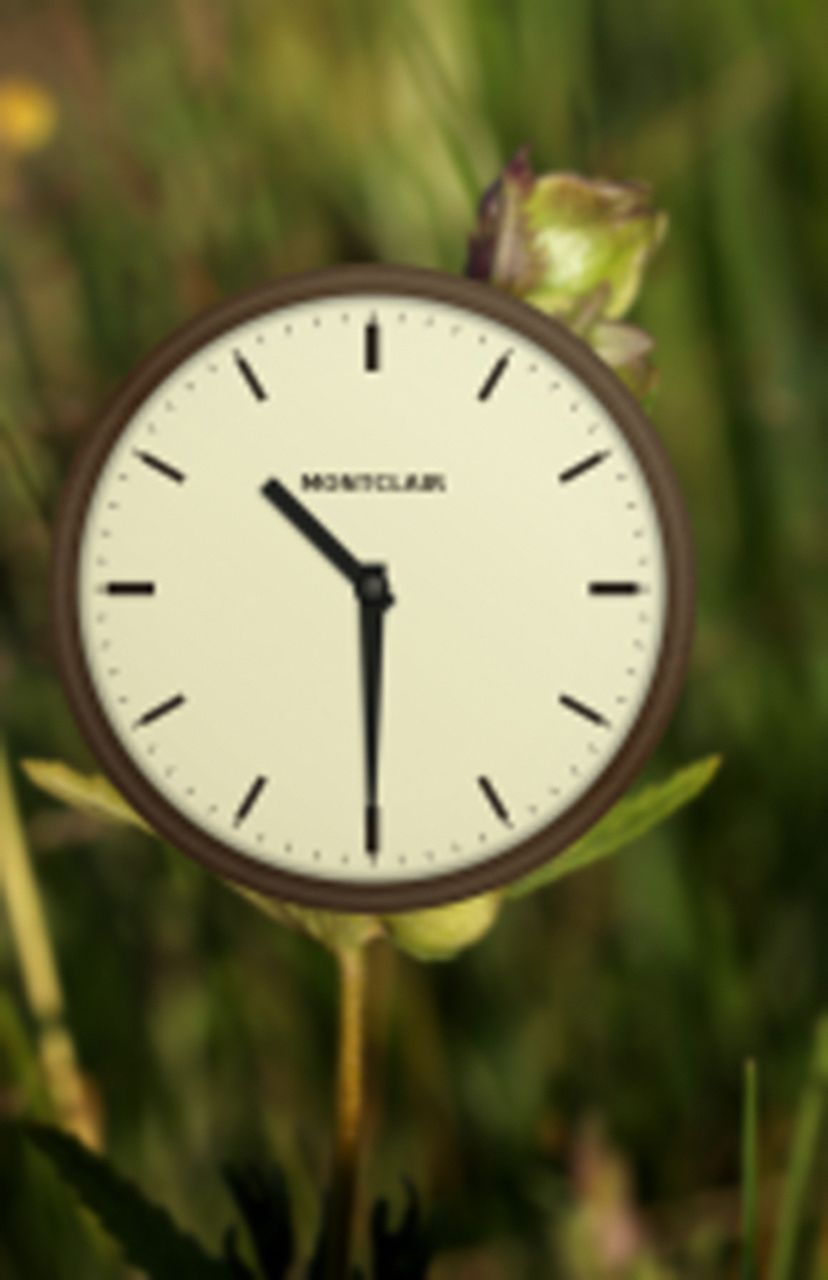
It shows 10h30
